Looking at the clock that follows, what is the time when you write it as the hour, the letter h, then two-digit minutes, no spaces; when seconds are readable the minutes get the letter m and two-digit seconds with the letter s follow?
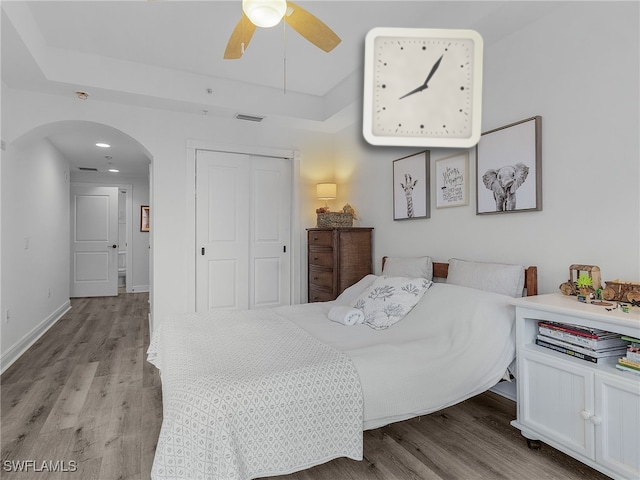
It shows 8h05
